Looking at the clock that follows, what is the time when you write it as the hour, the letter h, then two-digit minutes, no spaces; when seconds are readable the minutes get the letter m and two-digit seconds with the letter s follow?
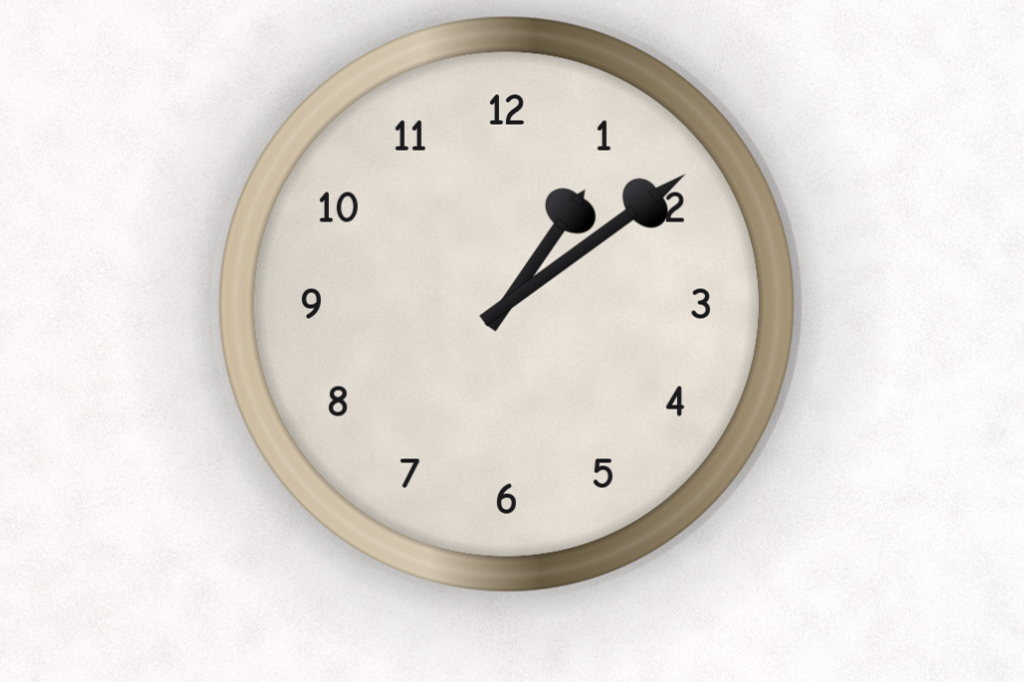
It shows 1h09
